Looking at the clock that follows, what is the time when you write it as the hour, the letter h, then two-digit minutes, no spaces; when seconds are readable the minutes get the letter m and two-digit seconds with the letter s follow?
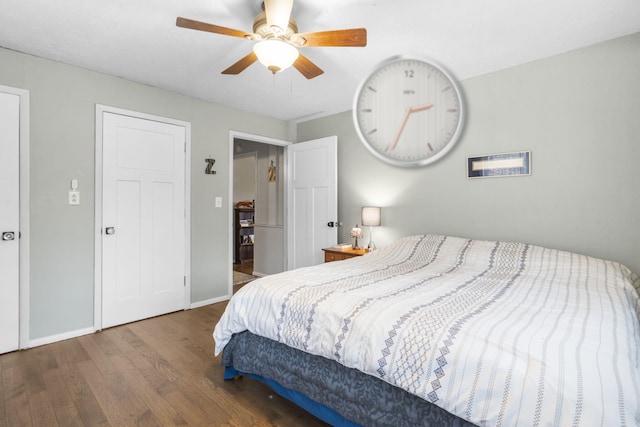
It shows 2h34
